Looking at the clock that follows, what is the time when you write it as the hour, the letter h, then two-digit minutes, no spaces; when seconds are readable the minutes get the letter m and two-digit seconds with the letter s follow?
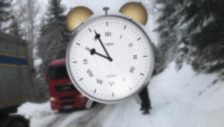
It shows 9h56
